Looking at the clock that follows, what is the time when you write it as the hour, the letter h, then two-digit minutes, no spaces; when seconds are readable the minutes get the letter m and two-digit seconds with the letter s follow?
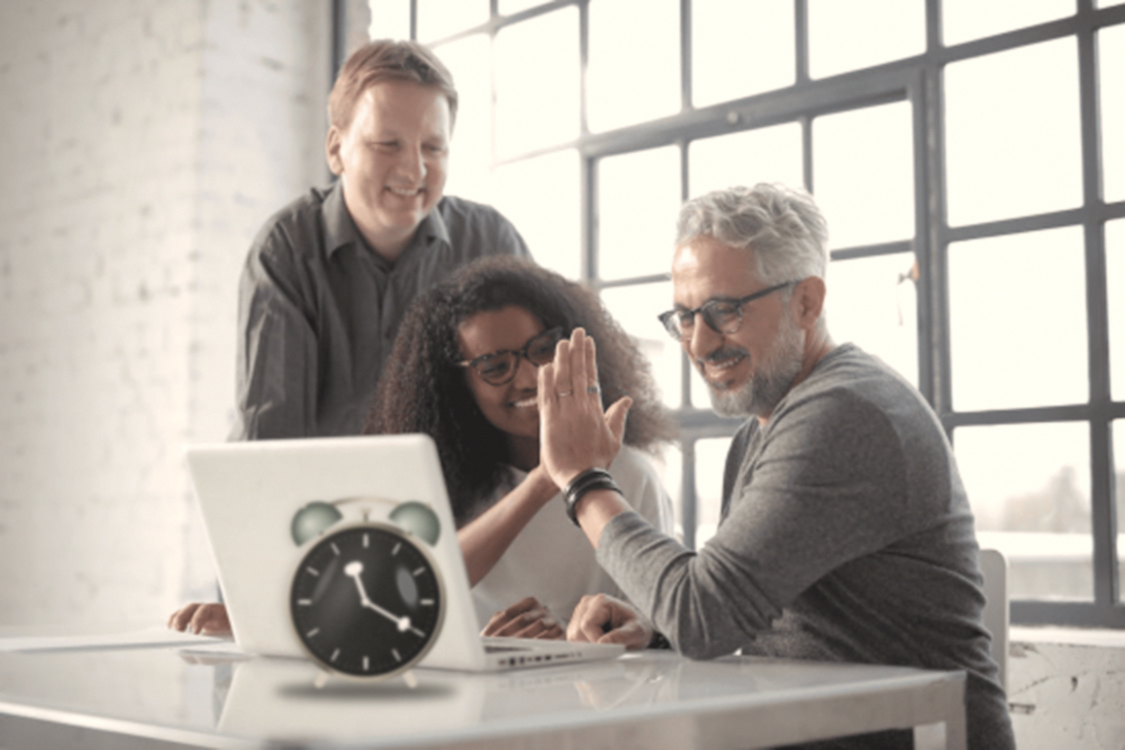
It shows 11h20
